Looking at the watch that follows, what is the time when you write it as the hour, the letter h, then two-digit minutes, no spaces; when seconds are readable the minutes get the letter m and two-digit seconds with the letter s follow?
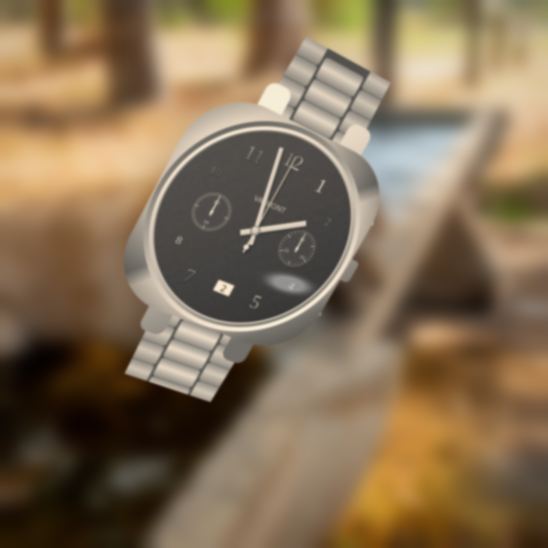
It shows 1h58
